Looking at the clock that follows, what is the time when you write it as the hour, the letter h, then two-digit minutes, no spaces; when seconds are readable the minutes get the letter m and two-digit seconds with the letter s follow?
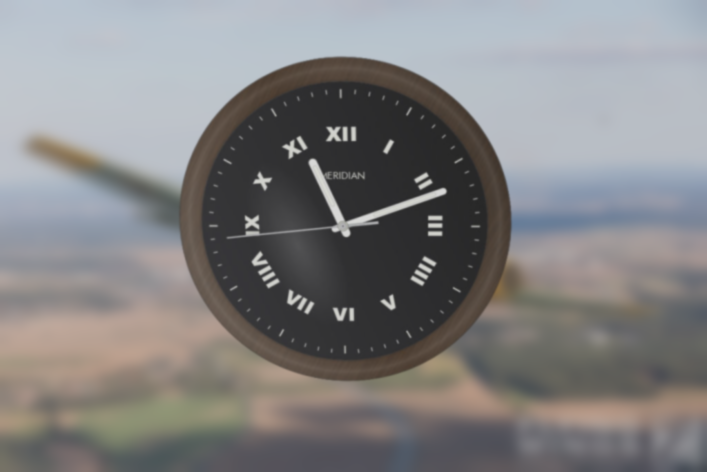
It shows 11h11m44s
